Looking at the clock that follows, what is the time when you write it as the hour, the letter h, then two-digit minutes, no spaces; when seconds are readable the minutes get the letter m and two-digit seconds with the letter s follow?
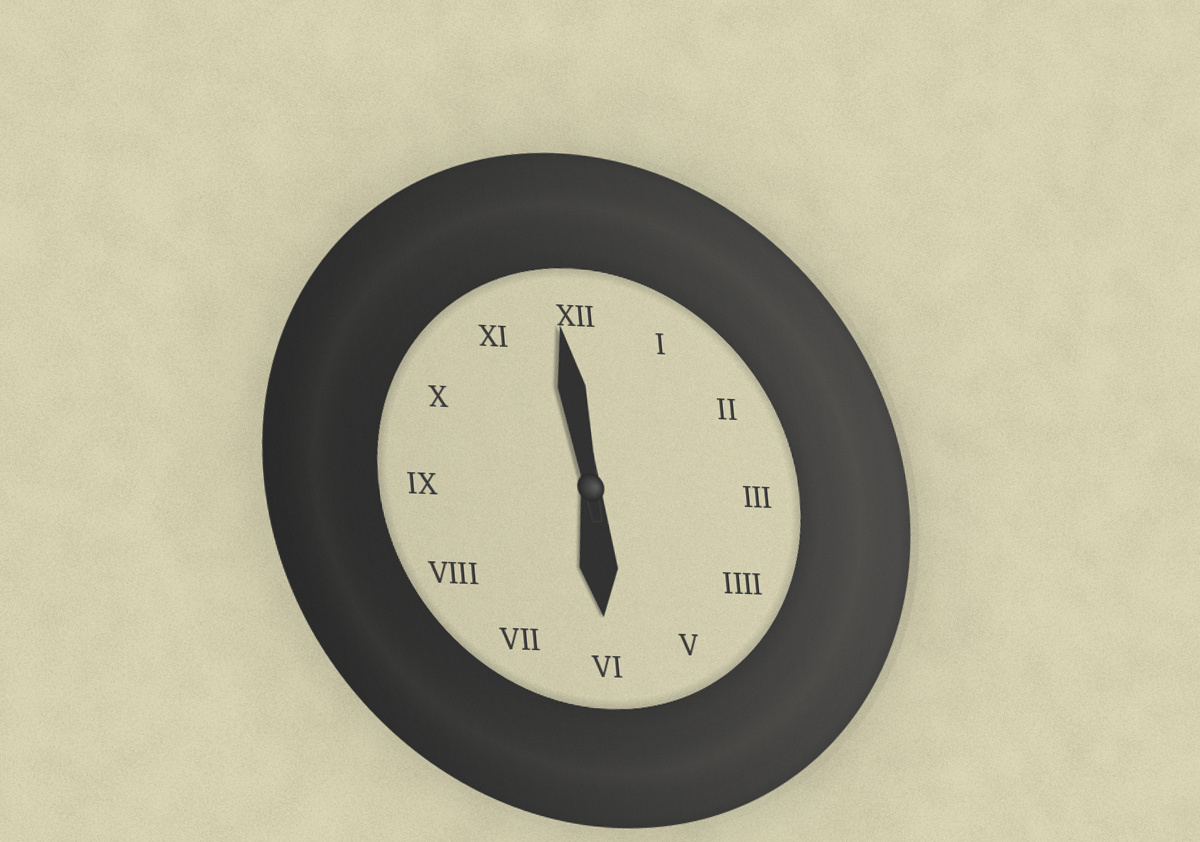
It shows 5h59
